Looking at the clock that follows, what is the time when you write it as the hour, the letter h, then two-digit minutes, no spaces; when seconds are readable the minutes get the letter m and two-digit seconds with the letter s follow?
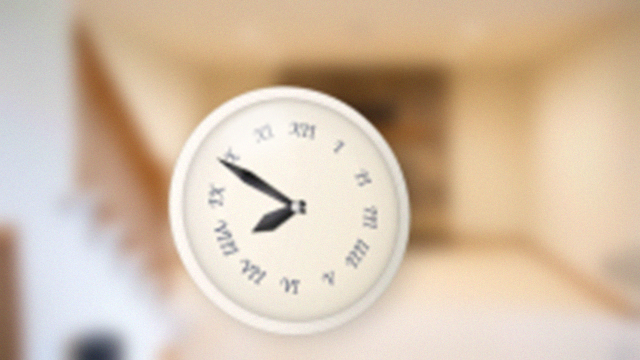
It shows 7h49
